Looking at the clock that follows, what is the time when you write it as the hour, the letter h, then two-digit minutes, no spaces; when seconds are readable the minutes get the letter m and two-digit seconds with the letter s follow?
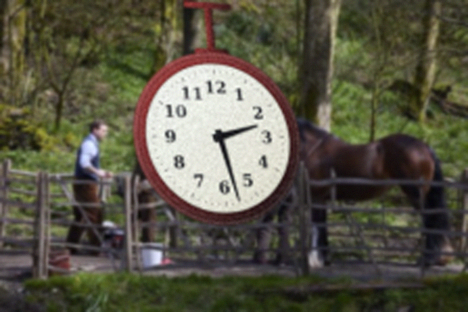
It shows 2h28
